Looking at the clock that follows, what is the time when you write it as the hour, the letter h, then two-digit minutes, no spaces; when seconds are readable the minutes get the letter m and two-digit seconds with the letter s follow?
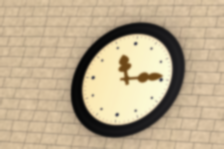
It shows 11h14
